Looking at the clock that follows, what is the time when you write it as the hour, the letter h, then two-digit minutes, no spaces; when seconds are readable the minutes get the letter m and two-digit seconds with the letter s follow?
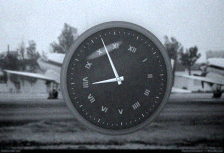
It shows 7h52
